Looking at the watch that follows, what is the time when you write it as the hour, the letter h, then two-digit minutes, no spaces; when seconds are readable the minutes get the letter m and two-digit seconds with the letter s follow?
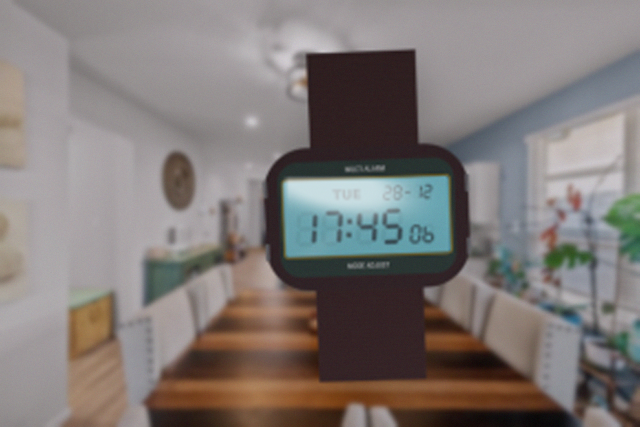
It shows 17h45m06s
